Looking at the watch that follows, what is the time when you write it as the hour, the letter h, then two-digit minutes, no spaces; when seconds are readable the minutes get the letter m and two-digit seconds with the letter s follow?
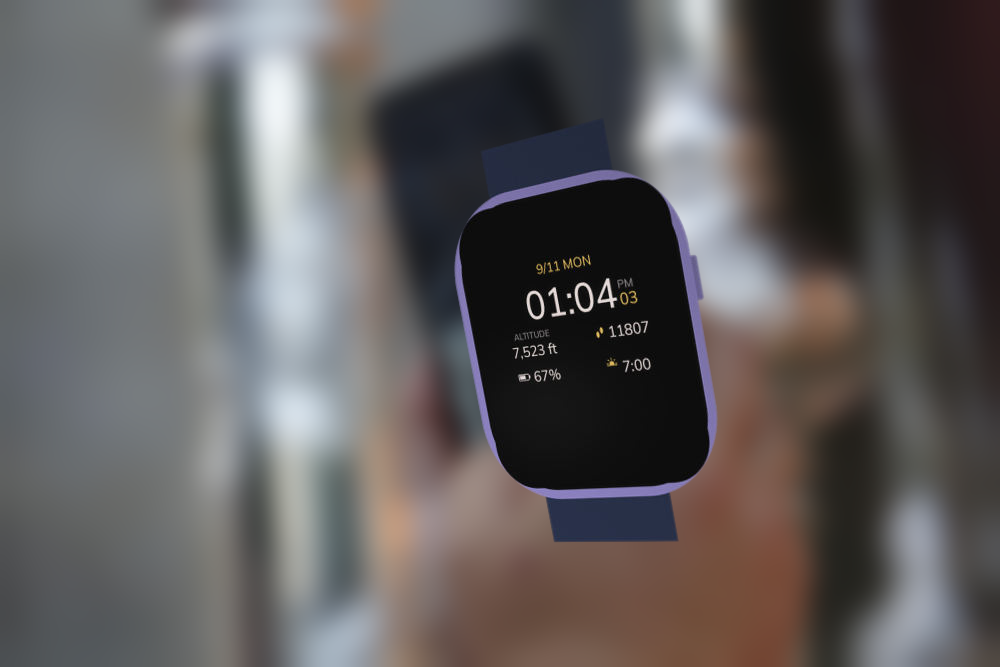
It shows 1h04m03s
